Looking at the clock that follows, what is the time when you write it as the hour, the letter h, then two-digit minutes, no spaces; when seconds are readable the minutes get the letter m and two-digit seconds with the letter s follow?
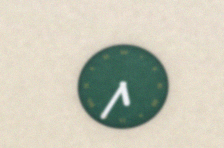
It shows 5h35
